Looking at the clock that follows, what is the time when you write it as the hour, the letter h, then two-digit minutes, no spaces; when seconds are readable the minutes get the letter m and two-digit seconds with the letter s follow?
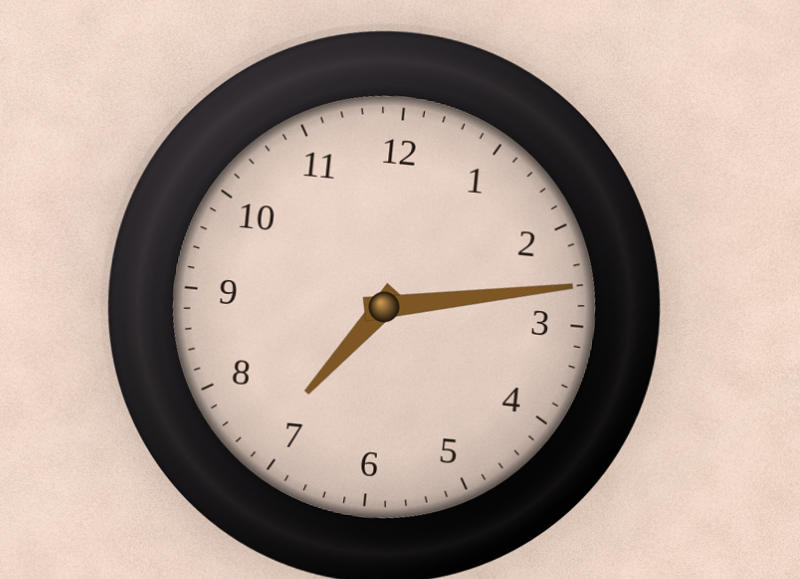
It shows 7h13
